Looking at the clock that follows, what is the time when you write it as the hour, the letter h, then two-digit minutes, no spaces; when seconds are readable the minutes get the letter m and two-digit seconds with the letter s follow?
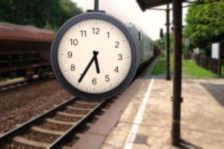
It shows 5h35
